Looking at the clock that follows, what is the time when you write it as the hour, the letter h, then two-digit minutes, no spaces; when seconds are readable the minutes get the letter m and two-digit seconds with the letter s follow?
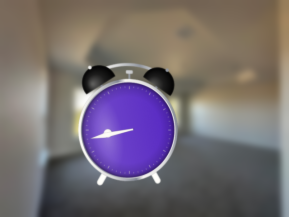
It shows 8h43
